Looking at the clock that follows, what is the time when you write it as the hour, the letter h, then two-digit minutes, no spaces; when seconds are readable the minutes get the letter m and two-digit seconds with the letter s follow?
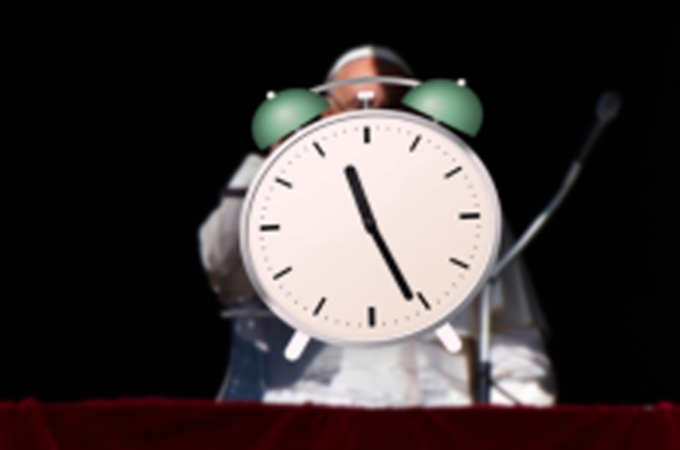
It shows 11h26
